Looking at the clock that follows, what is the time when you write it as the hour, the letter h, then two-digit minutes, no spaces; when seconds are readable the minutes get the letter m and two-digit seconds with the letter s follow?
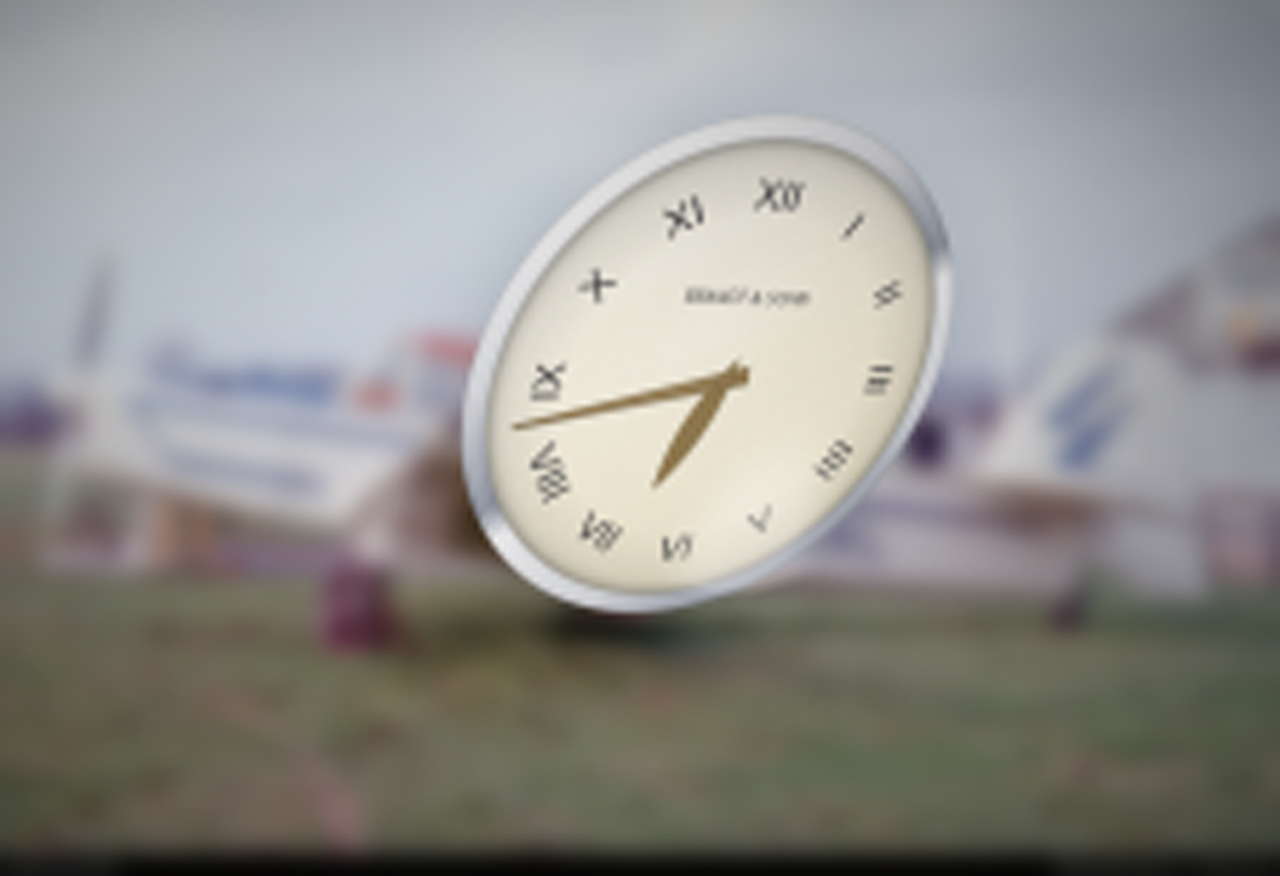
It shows 6h43
